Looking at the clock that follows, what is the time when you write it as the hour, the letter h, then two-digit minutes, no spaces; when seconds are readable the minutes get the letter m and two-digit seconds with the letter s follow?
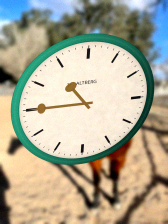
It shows 10h45
